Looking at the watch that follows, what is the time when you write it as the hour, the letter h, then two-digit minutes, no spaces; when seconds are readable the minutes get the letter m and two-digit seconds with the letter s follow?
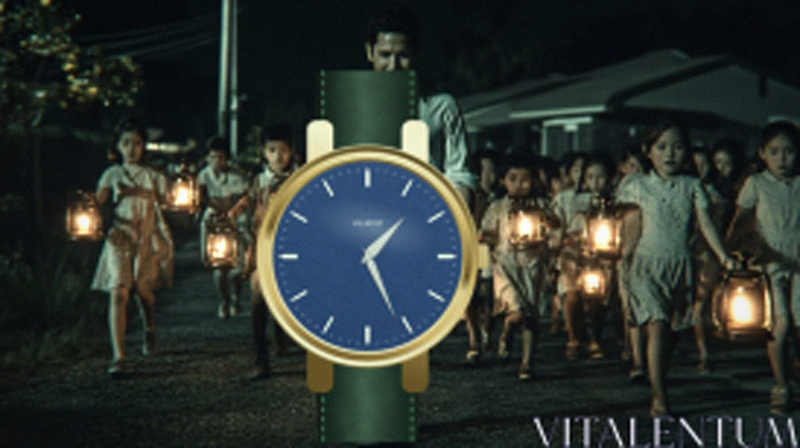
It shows 1h26
